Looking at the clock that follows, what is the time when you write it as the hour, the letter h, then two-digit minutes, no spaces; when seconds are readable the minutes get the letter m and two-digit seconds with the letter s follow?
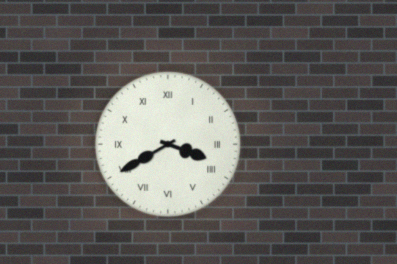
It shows 3h40
